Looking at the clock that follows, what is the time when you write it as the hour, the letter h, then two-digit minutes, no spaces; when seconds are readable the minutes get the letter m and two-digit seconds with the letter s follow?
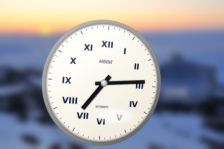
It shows 7h14
